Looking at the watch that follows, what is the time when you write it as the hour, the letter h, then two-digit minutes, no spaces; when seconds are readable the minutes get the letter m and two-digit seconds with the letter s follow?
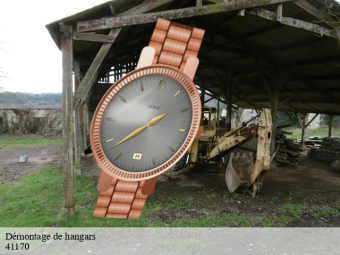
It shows 1h38
